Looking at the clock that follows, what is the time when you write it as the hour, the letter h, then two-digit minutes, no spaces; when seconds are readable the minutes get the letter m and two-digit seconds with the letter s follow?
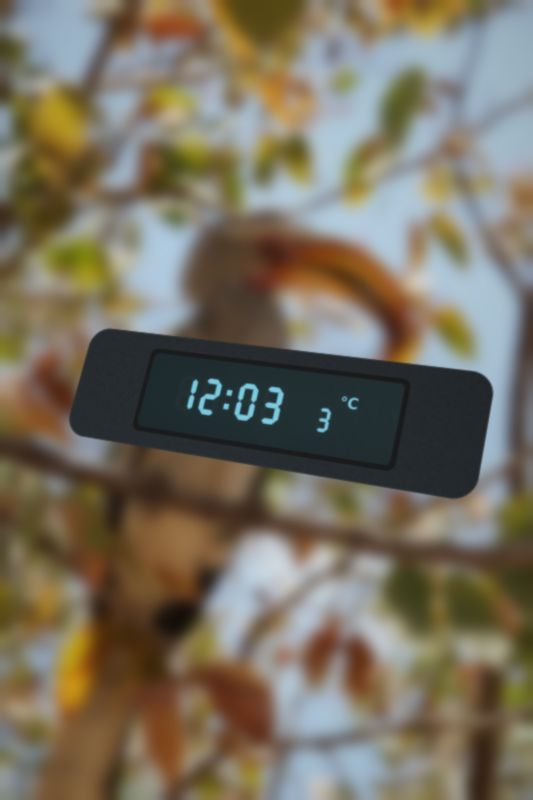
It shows 12h03
